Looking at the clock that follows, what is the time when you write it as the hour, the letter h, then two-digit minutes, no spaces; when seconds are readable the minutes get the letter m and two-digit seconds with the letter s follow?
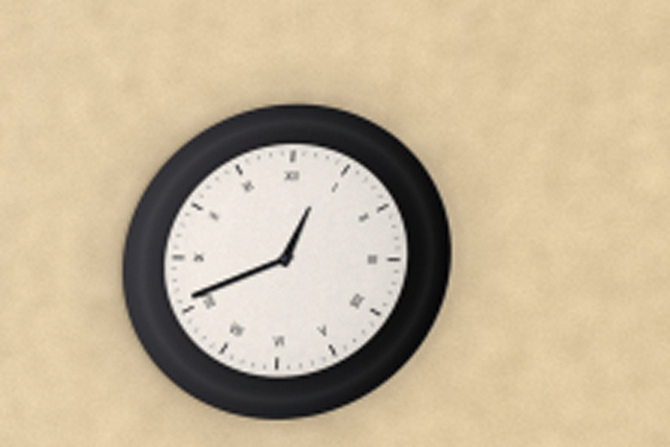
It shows 12h41
